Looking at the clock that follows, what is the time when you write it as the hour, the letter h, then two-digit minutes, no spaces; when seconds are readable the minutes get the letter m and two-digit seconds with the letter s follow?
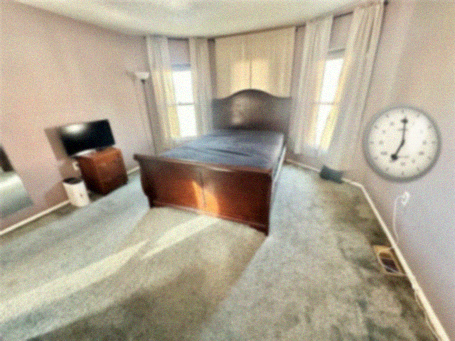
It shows 7h01
